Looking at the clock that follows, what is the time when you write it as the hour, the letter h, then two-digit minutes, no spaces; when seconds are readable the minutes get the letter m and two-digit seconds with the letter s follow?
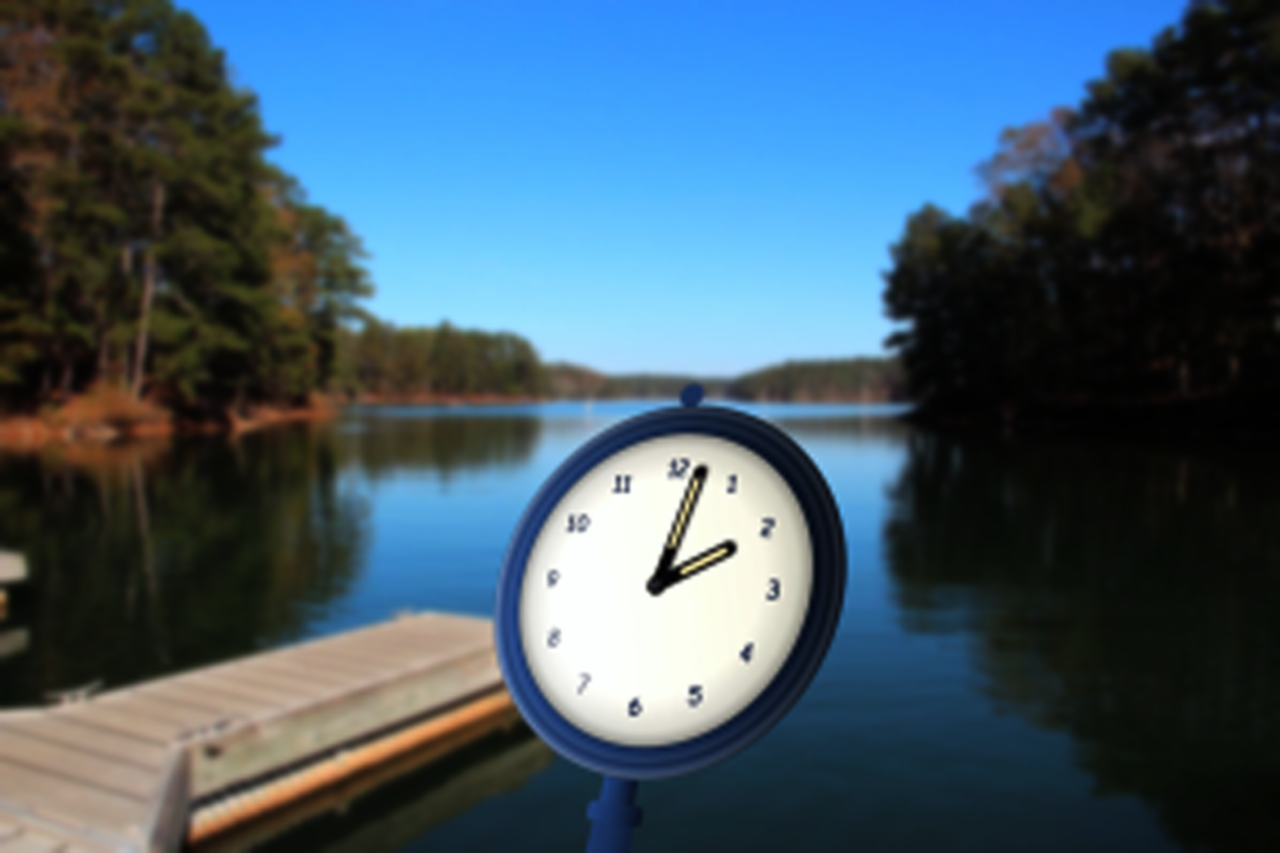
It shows 2h02
